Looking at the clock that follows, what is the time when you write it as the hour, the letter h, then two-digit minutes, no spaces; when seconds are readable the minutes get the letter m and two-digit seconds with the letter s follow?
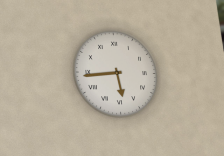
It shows 5h44
